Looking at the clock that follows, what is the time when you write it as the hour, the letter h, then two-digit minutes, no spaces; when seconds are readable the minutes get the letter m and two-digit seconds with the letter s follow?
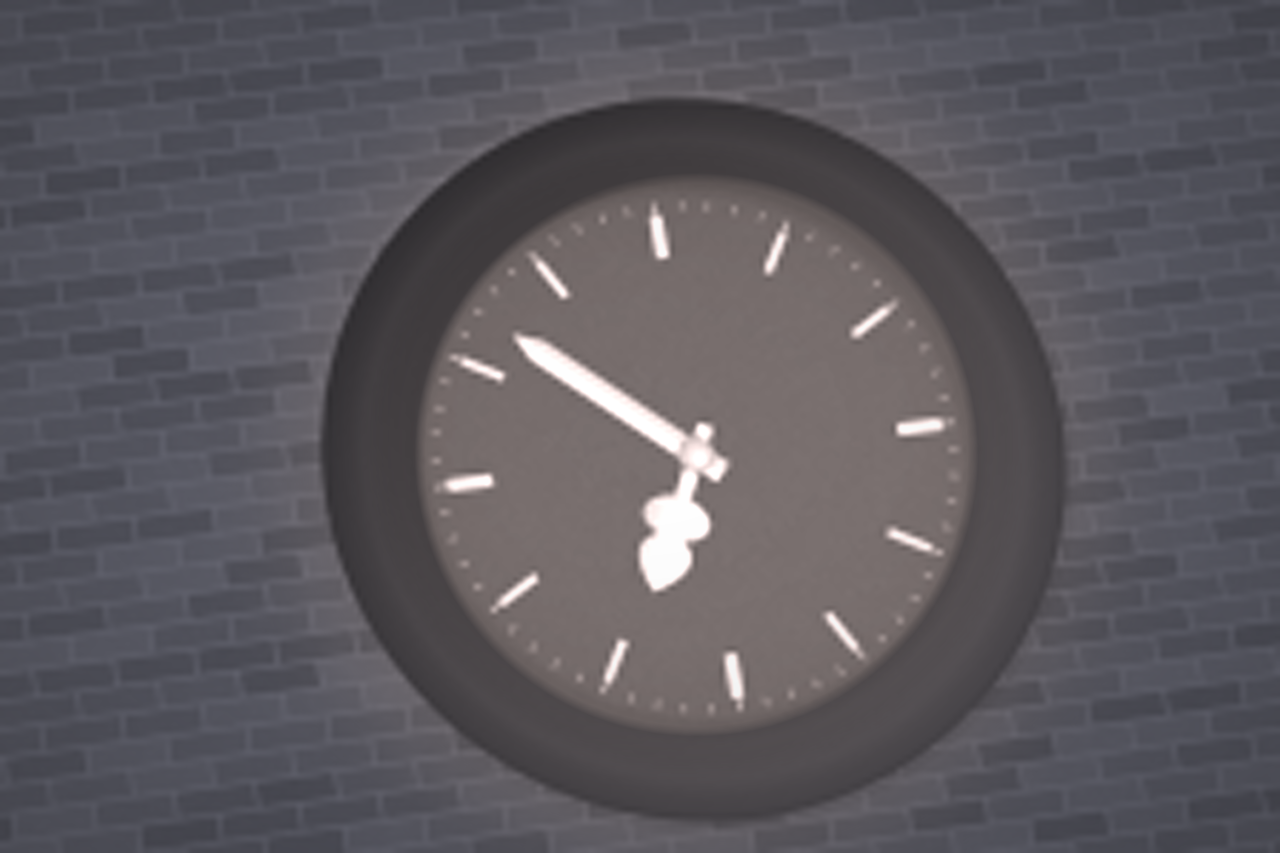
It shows 6h52
